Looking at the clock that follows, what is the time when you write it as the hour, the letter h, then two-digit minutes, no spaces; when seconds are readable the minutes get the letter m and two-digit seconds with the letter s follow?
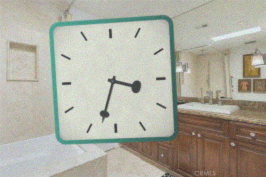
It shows 3h33
